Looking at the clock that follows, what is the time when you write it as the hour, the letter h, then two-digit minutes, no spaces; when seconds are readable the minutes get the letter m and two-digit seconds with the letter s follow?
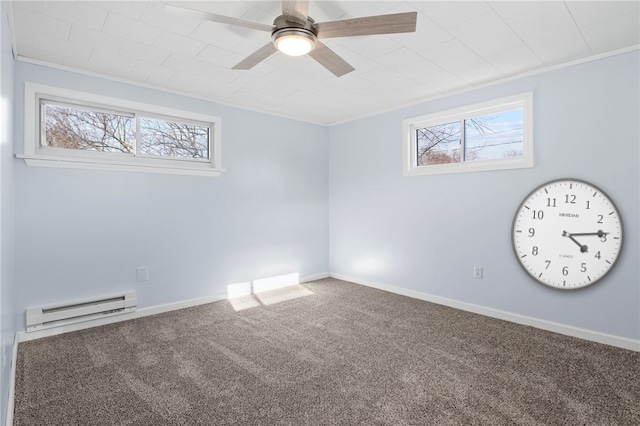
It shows 4h14
